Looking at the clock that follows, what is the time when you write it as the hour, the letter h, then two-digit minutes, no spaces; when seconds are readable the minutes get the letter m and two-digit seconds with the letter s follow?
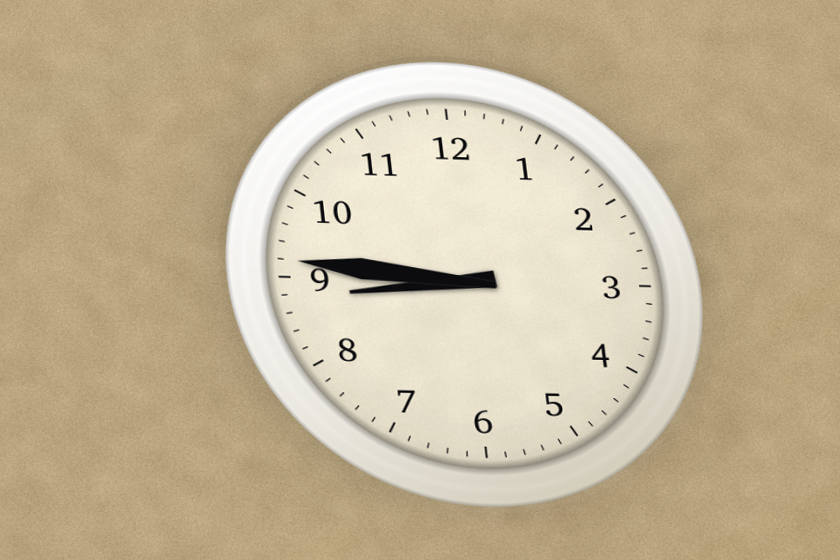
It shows 8h46
